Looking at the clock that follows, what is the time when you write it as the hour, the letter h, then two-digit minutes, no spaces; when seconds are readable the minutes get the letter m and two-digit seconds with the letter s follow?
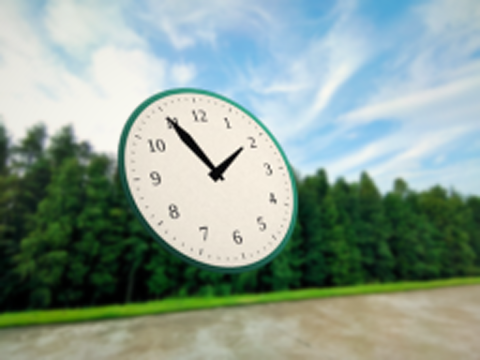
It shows 1h55
